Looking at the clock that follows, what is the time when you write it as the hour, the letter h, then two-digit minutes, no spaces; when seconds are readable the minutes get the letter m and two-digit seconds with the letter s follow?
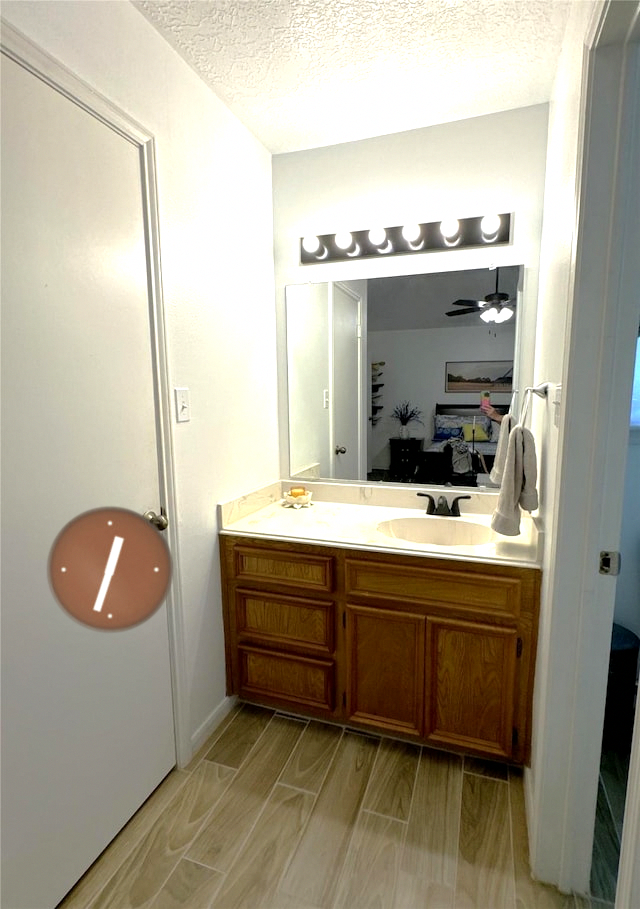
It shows 12h33
